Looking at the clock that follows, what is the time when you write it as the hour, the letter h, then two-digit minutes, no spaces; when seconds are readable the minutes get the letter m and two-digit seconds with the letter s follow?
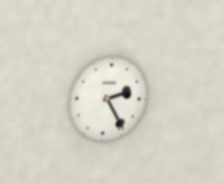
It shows 2h24
